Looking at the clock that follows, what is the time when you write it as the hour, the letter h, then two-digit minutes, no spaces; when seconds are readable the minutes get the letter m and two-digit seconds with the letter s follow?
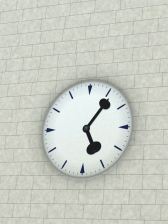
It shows 5h06
